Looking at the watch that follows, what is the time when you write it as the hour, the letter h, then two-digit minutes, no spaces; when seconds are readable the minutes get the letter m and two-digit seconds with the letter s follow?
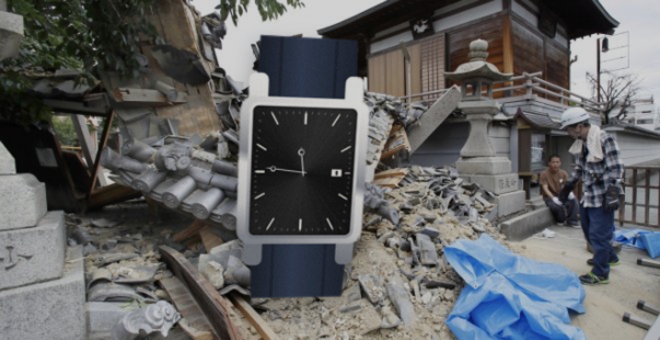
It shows 11h46
